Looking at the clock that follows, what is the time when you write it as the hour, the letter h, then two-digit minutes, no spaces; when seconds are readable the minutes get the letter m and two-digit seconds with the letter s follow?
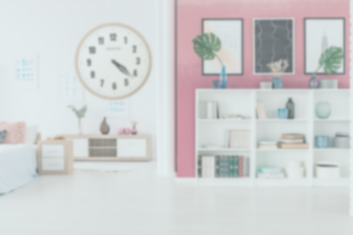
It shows 4h22
